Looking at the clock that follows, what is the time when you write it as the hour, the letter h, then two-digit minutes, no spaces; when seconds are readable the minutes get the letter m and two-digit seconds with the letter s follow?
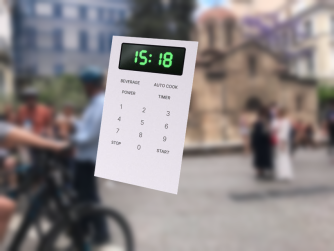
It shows 15h18
